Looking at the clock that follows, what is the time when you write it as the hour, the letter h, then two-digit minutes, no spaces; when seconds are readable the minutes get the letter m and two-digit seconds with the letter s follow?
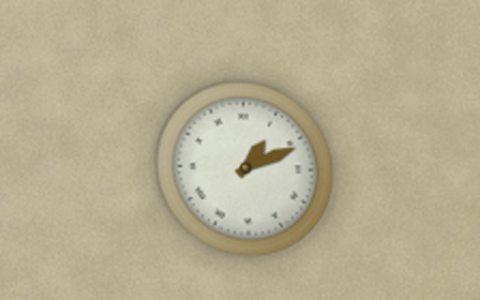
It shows 1h11
